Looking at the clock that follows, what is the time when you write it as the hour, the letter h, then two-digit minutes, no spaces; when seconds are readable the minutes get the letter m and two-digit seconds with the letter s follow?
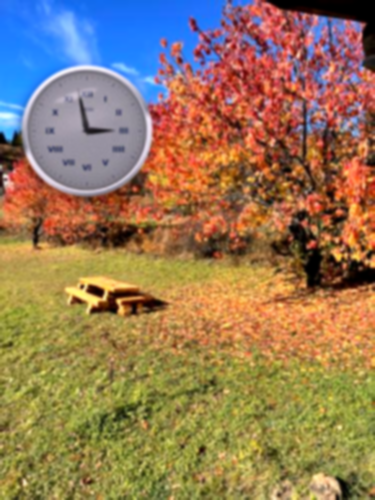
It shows 2h58
